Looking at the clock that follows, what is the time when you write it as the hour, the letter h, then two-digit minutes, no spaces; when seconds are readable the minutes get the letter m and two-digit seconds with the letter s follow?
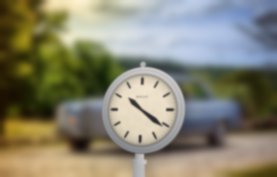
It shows 10h21
